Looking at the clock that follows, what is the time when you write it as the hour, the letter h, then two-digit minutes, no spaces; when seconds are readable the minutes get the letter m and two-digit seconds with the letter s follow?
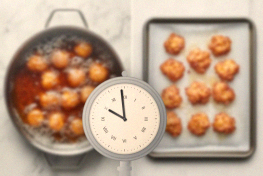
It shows 9h59
